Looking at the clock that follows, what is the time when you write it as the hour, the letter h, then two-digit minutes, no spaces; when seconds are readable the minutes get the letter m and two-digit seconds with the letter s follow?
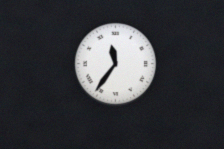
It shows 11h36
